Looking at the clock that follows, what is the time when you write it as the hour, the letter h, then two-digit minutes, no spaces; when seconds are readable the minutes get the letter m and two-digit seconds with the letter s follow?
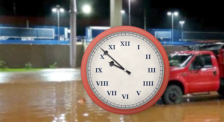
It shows 9h52
